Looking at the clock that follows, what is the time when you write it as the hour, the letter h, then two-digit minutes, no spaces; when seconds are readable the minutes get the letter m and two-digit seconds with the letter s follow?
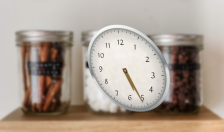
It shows 5h26
